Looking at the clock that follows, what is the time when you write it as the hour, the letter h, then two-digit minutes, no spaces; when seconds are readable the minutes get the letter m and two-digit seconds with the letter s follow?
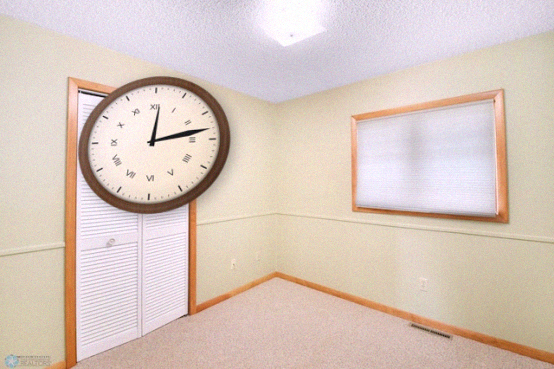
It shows 12h13
